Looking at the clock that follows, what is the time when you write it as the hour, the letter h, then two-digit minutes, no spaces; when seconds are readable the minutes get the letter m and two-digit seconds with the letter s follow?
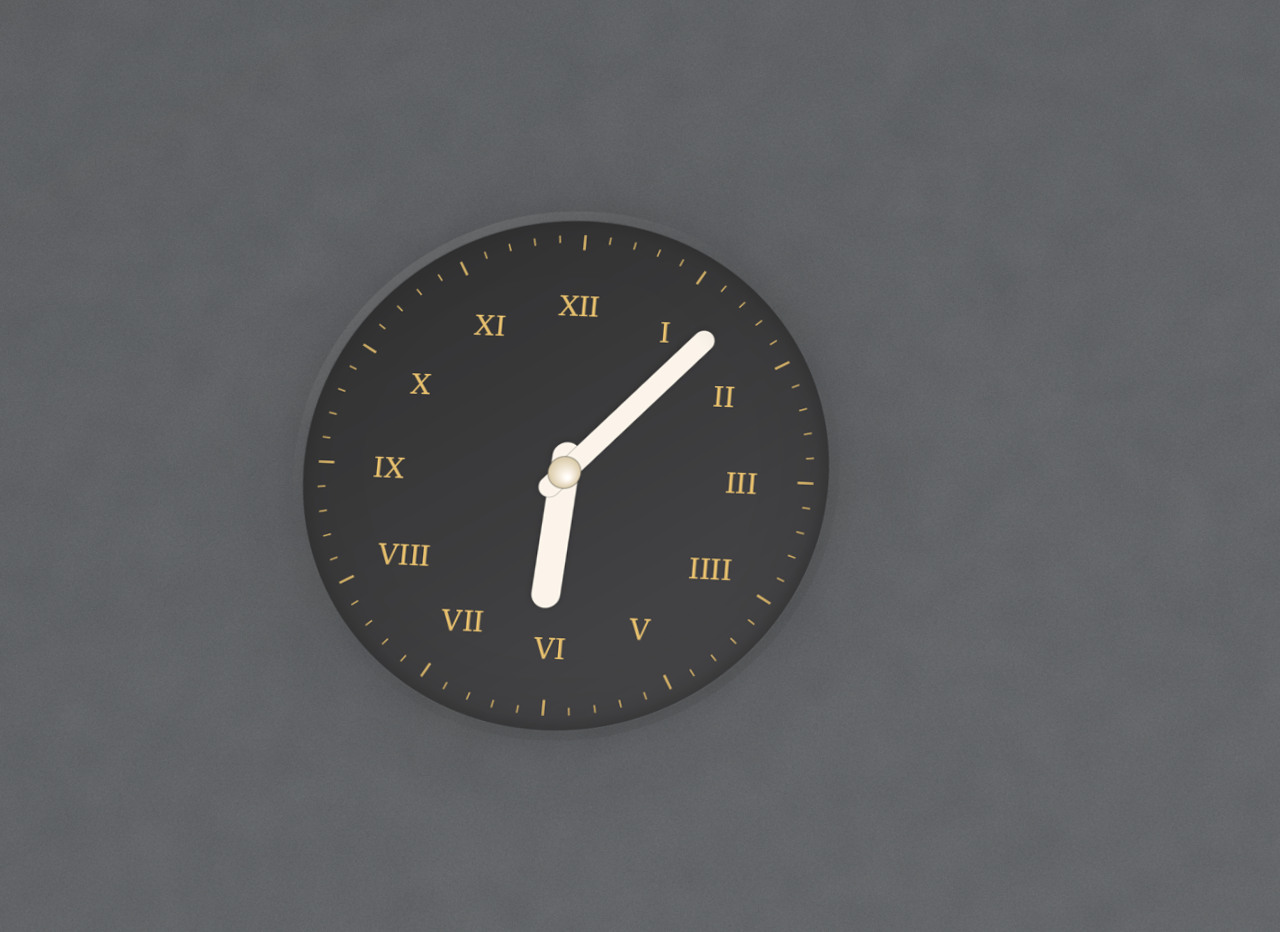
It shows 6h07
